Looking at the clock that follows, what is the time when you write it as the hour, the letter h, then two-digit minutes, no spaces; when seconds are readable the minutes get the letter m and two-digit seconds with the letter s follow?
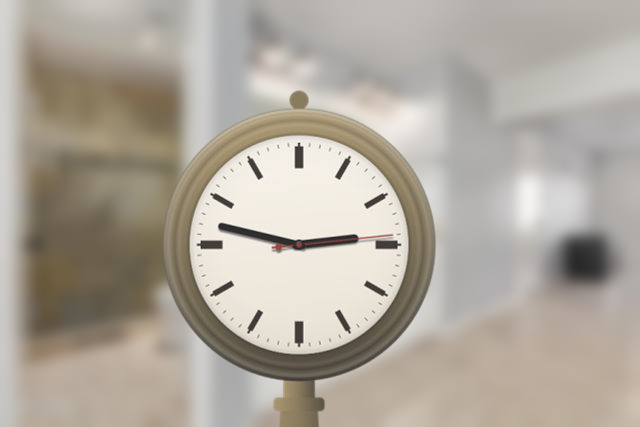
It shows 2h47m14s
